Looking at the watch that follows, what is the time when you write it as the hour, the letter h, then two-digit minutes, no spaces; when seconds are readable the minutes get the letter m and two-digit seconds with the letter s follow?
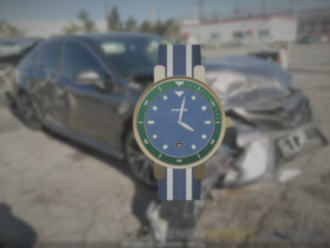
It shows 4h02
